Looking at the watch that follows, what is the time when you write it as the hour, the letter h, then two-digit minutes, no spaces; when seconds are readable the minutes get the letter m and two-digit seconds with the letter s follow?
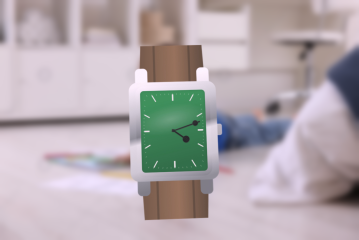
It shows 4h12
